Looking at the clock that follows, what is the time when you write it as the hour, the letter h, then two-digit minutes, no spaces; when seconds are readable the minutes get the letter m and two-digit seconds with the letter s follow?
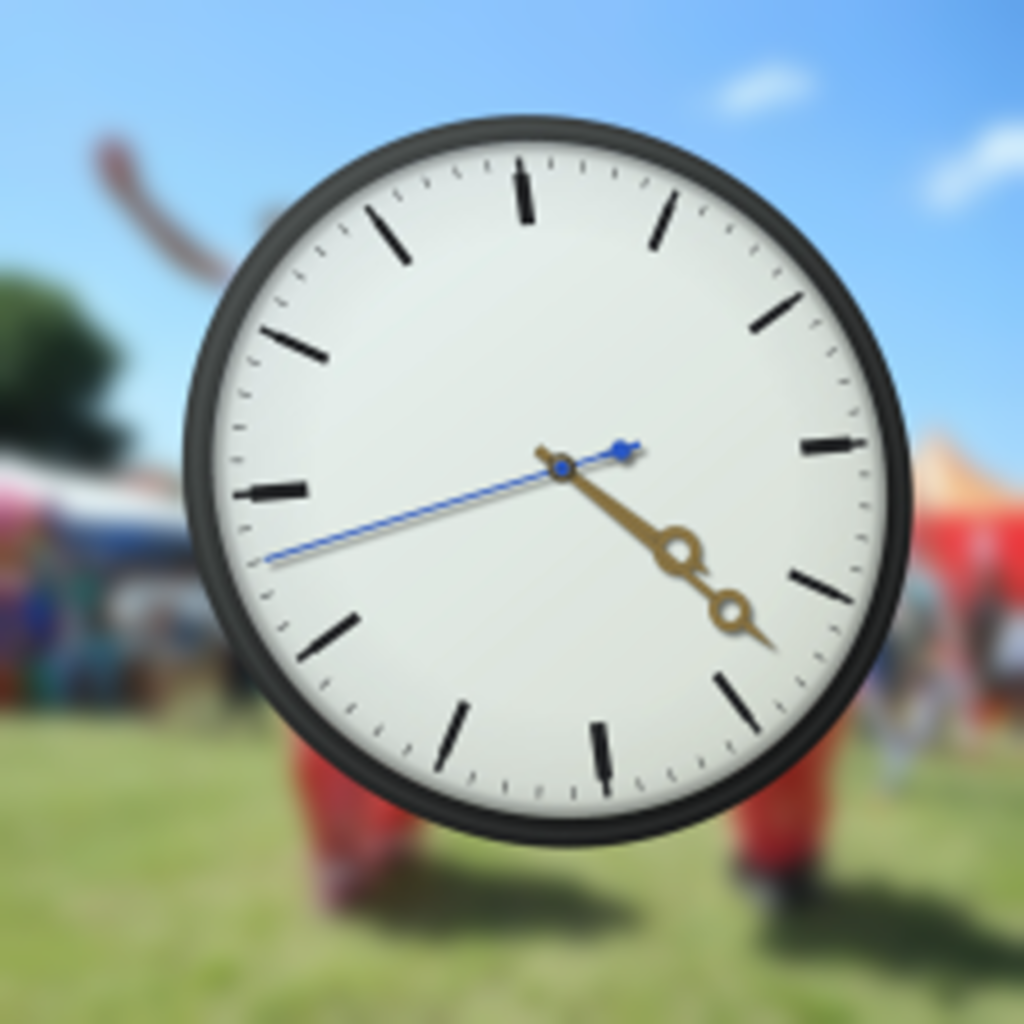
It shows 4h22m43s
